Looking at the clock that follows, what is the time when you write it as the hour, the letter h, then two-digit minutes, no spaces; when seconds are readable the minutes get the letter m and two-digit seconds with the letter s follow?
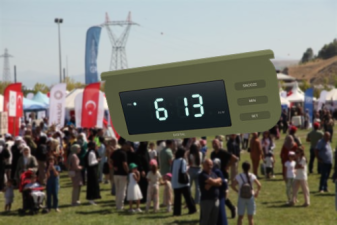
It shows 6h13
